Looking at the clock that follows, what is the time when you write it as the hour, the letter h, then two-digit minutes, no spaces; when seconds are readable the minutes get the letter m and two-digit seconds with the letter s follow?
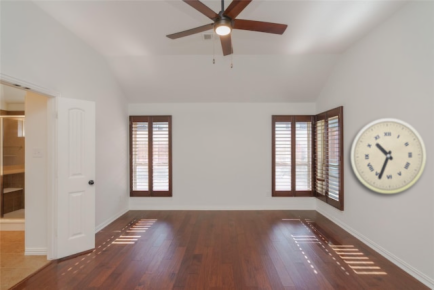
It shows 10h34
